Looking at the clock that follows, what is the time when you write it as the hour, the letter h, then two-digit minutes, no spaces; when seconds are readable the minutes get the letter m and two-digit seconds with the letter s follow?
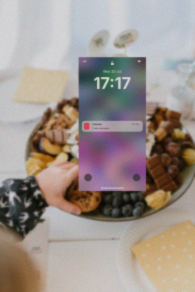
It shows 17h17
